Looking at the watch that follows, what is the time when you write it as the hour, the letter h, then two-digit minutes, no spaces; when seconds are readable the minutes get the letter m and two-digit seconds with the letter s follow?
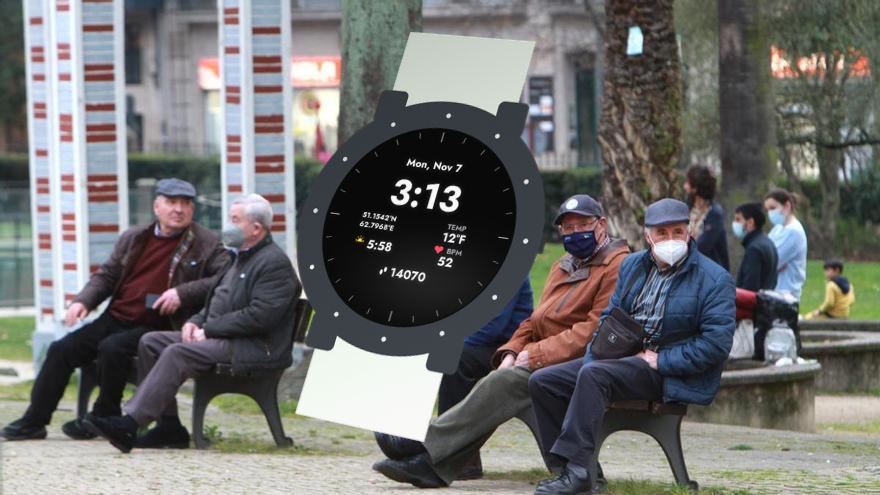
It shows 3h13
